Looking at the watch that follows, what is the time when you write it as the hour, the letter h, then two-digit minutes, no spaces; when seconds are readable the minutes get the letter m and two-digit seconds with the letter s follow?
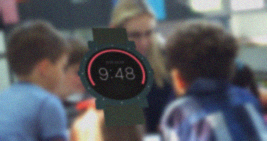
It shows 9h48
